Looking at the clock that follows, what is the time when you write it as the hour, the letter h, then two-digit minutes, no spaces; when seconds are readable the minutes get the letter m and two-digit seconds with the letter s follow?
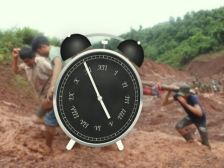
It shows 4h55
